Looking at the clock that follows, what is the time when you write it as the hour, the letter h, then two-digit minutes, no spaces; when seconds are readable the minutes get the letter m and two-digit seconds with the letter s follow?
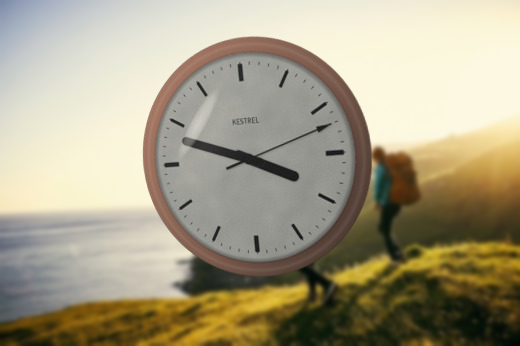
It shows 3h48m12s
